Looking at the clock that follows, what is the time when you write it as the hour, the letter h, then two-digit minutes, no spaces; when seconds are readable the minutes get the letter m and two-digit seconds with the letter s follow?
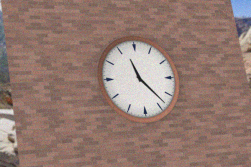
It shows 11h23
